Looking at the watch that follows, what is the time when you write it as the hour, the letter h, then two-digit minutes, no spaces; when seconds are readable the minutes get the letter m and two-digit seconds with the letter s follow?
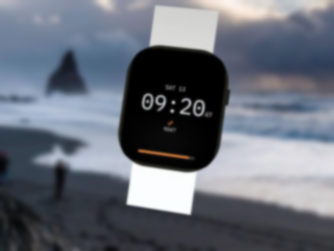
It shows 9h20
